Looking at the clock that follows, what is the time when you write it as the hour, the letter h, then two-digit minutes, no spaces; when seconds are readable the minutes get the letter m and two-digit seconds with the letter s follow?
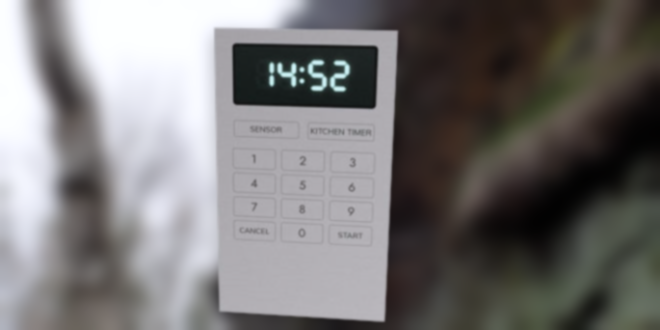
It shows 14h52
